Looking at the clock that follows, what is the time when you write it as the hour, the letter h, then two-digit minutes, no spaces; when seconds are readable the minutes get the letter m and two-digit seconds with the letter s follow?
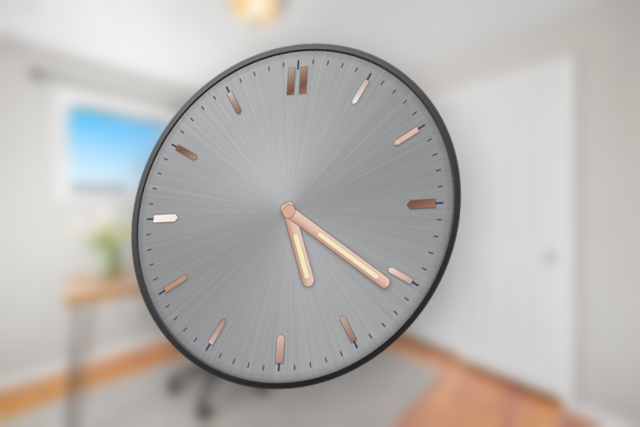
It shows 5h21
